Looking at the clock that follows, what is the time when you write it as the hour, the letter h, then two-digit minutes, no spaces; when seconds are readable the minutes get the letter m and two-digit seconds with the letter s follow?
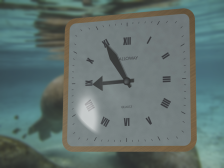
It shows 8h55
